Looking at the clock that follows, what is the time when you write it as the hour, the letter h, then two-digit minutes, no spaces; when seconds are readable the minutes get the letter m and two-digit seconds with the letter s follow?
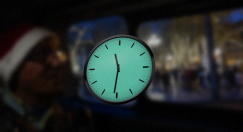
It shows 11h31
